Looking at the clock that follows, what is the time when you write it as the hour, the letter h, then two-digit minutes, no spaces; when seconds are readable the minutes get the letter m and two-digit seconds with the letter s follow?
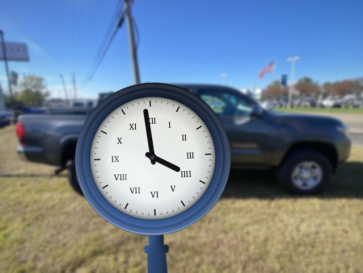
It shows 3h59
